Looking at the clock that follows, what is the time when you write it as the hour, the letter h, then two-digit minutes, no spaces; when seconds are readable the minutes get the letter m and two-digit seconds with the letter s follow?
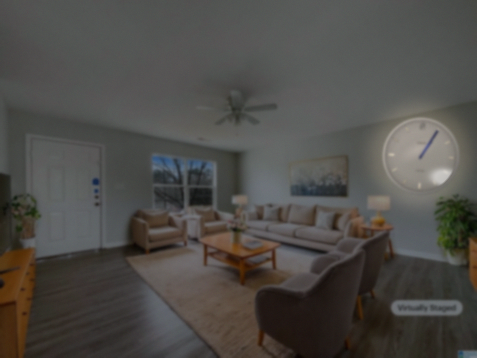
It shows 1h05
